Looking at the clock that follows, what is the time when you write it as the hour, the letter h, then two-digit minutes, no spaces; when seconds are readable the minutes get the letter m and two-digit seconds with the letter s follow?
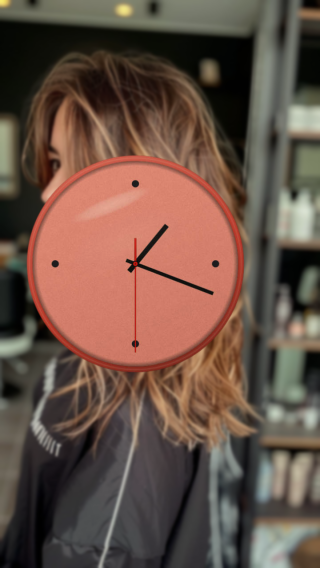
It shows 1h18m30s
